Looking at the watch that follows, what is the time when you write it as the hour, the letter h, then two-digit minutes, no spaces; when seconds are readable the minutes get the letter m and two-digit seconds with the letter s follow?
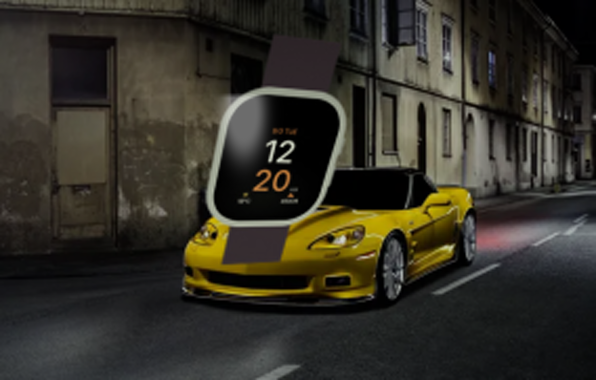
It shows 12h20
